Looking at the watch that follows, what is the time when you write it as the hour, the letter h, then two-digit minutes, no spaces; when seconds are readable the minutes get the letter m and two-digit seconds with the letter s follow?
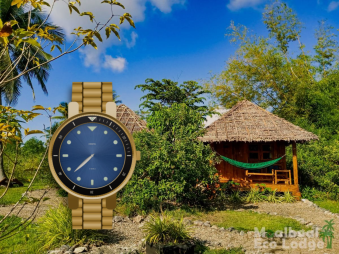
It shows 7h38
